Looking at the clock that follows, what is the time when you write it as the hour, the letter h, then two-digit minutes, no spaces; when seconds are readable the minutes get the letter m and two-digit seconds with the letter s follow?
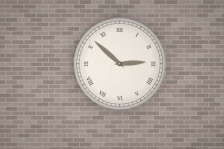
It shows 2h52
